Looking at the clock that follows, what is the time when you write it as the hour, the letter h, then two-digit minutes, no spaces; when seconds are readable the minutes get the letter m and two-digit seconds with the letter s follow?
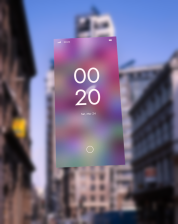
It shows 0h20
